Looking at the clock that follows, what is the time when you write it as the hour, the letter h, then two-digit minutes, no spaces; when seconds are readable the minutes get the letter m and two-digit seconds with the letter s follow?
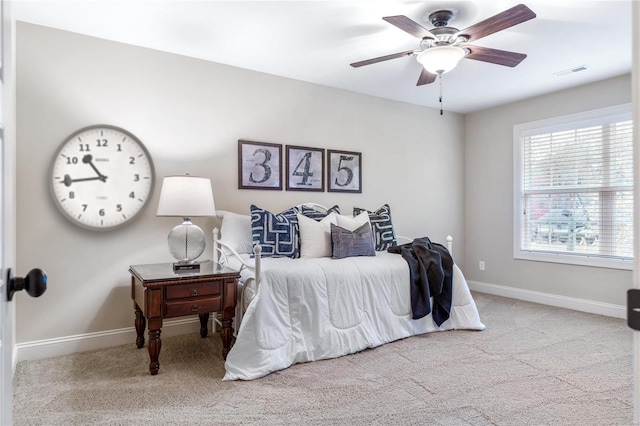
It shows 10h44
